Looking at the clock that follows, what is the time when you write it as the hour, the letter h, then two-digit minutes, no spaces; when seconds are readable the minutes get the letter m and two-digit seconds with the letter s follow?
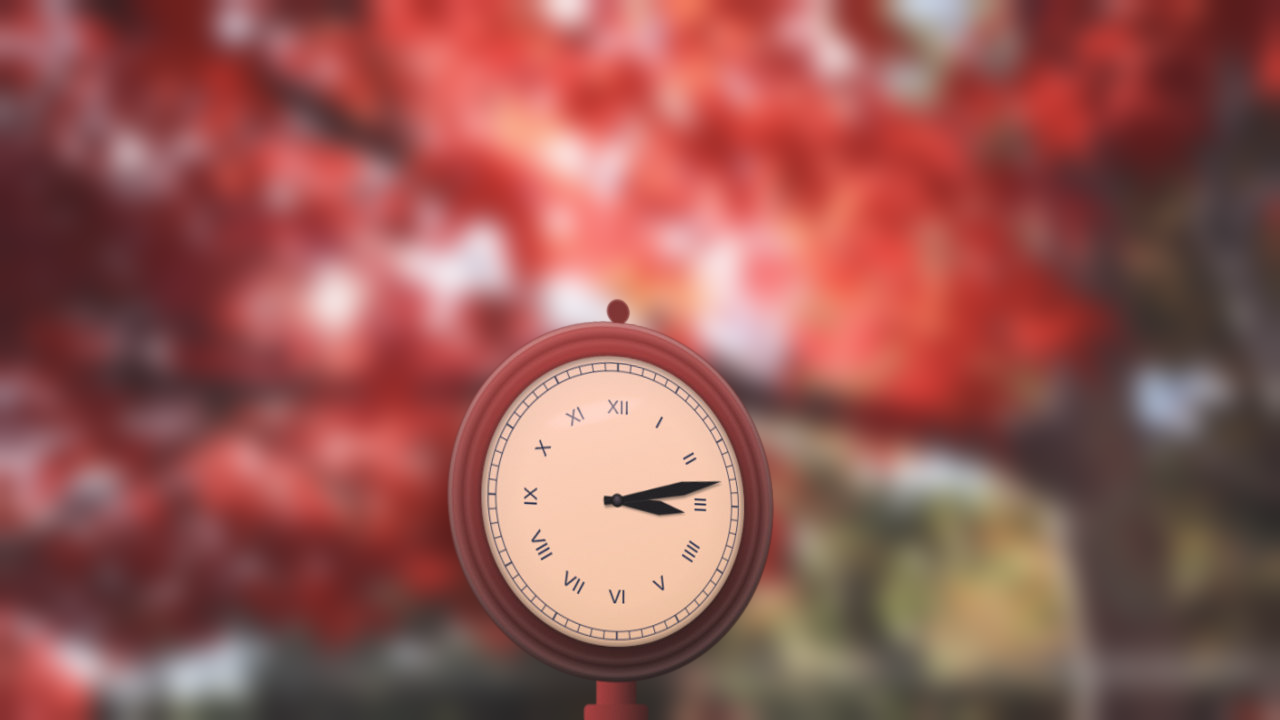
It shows 3h13
